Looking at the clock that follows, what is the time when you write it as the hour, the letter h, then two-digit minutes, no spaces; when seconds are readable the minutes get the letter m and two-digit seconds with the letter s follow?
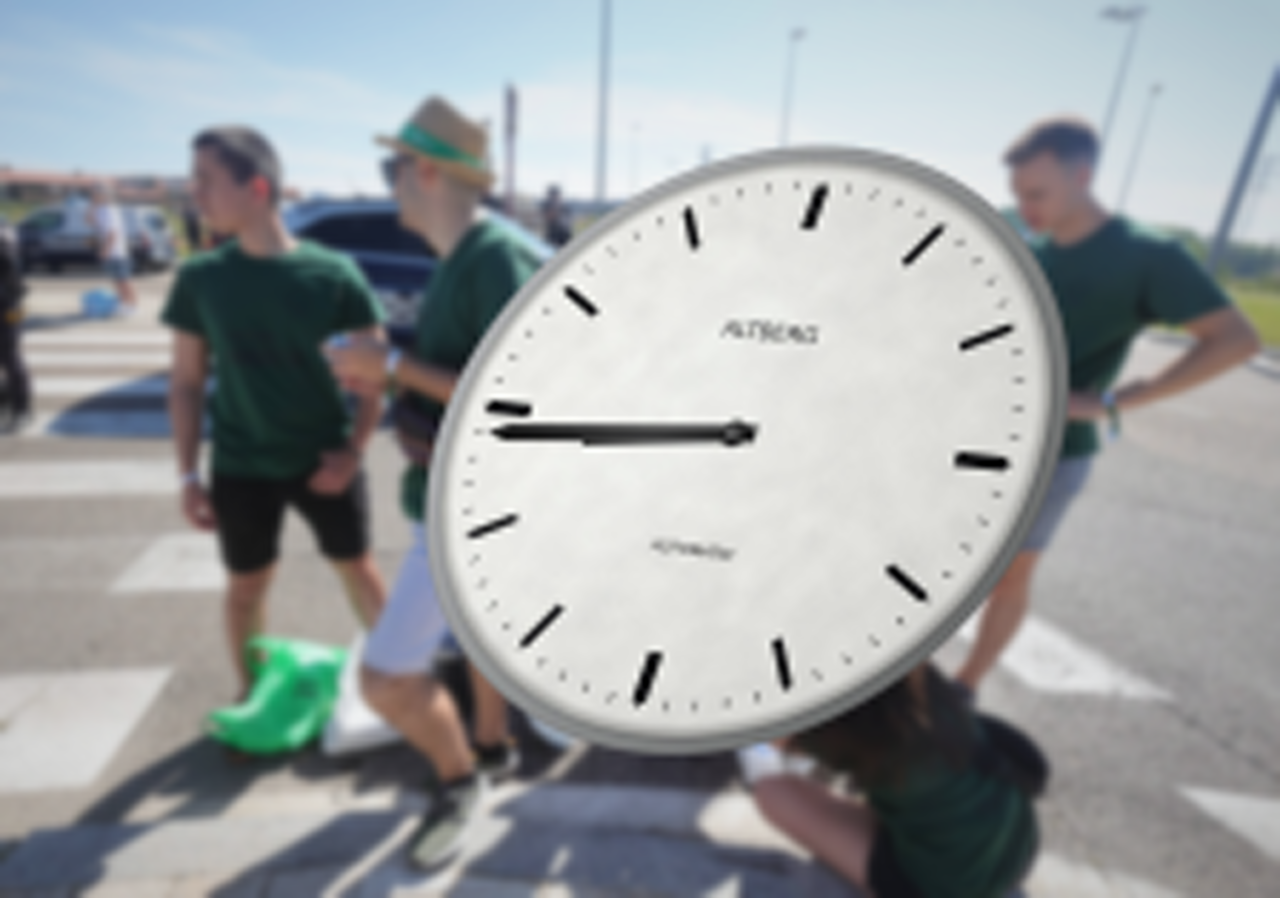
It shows 8h44
